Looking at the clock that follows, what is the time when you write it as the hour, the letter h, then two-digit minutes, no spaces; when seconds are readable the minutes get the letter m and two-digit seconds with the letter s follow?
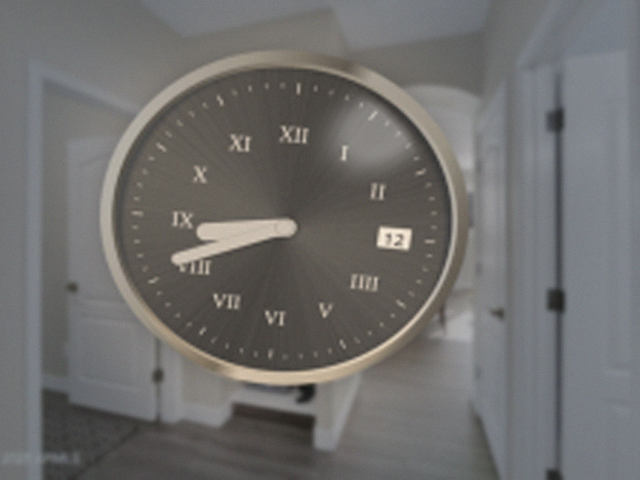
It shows 8h41
